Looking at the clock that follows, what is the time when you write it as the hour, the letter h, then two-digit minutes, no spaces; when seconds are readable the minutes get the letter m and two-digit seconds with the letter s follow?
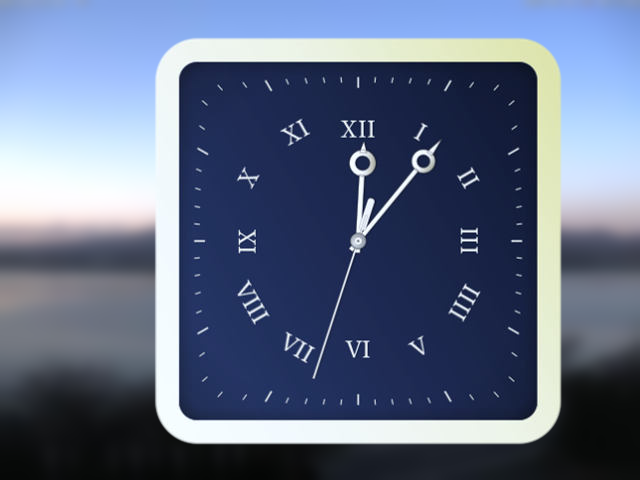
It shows 12h06m33s
